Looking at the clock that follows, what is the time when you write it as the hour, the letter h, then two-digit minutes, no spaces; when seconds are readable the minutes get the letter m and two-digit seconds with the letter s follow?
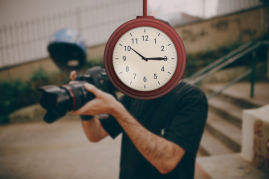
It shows 10h15
